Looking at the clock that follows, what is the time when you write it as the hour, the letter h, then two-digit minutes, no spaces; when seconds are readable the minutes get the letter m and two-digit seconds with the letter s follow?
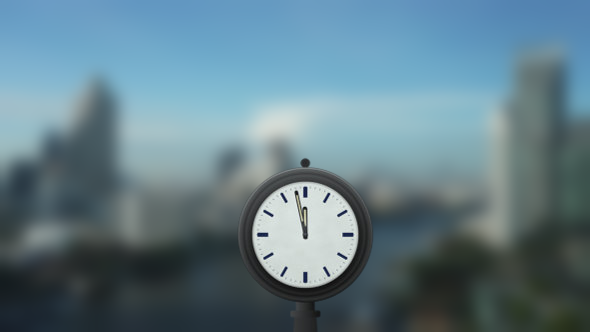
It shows 11h58
